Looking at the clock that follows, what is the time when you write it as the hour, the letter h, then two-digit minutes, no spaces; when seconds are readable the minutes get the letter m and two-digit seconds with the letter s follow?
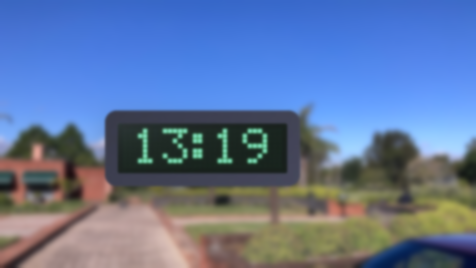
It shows 13h19
